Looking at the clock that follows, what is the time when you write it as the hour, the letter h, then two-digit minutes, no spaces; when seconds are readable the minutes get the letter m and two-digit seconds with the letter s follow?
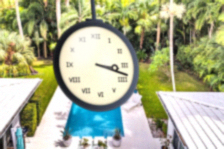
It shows 3h18
